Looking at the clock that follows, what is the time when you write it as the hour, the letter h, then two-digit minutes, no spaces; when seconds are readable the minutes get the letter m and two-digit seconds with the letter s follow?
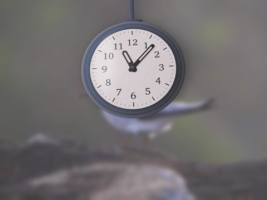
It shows 11h07
